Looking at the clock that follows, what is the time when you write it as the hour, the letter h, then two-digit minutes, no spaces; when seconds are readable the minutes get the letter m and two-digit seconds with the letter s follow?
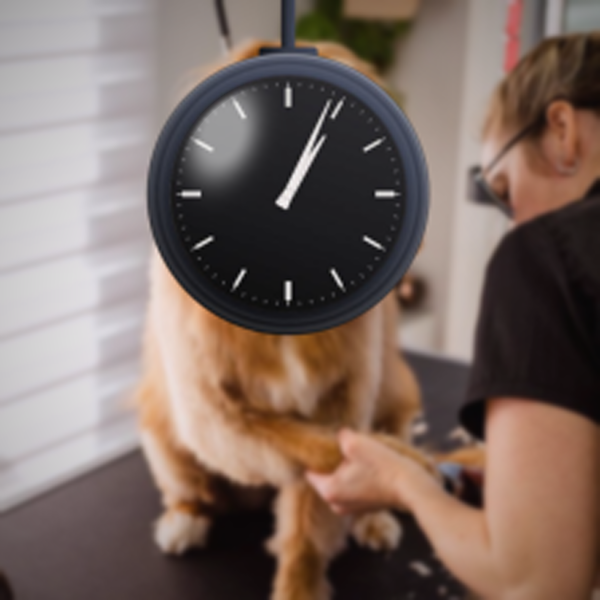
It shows 1h04
